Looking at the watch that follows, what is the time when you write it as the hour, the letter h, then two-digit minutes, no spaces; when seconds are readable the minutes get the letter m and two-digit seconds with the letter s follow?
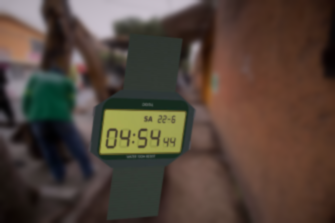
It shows 4h54m44s
